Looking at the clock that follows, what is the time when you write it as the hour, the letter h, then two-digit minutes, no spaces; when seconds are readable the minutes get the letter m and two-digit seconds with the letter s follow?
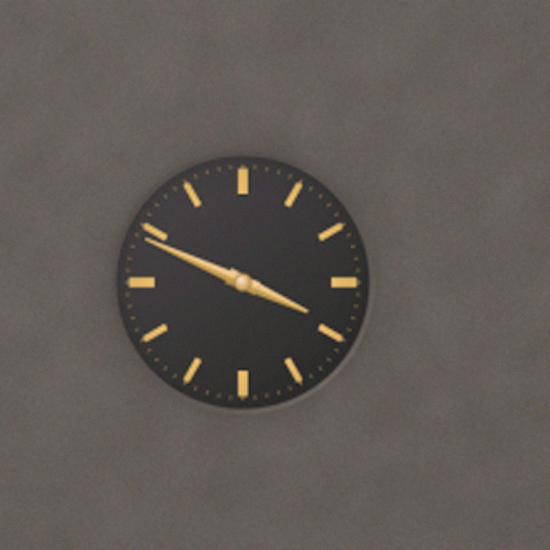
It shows 3h49
